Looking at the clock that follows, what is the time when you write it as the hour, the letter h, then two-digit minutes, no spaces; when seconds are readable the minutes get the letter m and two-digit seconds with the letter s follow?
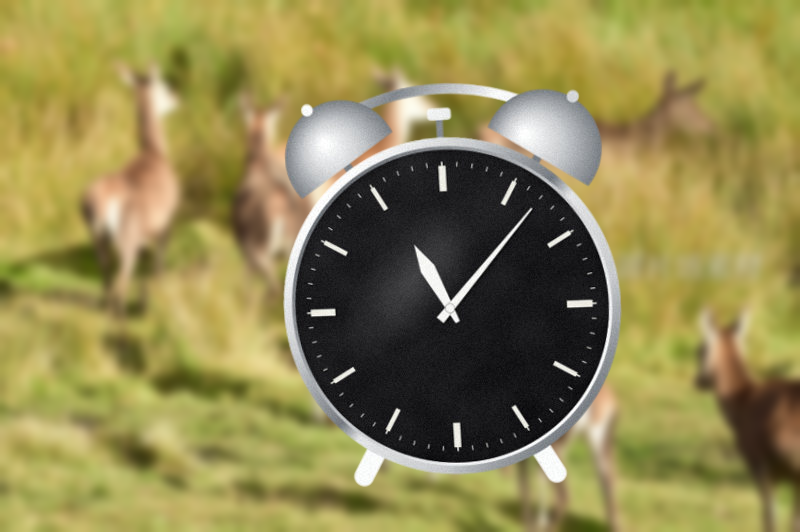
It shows 11h07
